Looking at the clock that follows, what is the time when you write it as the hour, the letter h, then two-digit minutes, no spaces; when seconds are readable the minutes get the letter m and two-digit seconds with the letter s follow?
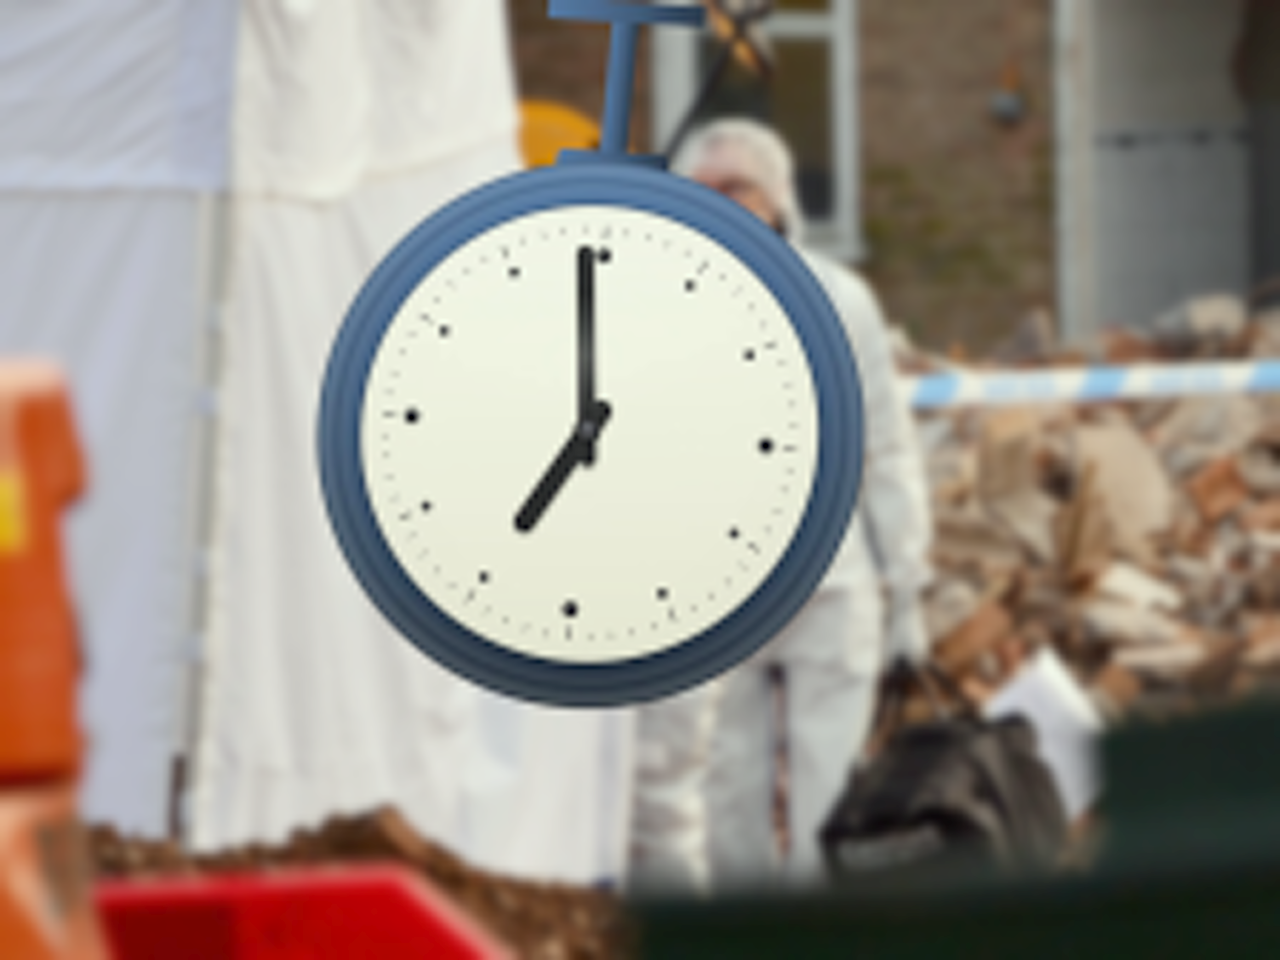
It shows 6h59
